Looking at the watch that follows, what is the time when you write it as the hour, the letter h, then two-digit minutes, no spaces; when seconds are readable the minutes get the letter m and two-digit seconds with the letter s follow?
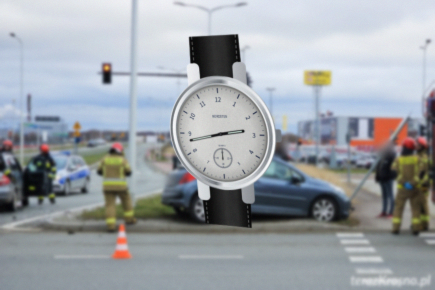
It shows 2h43
